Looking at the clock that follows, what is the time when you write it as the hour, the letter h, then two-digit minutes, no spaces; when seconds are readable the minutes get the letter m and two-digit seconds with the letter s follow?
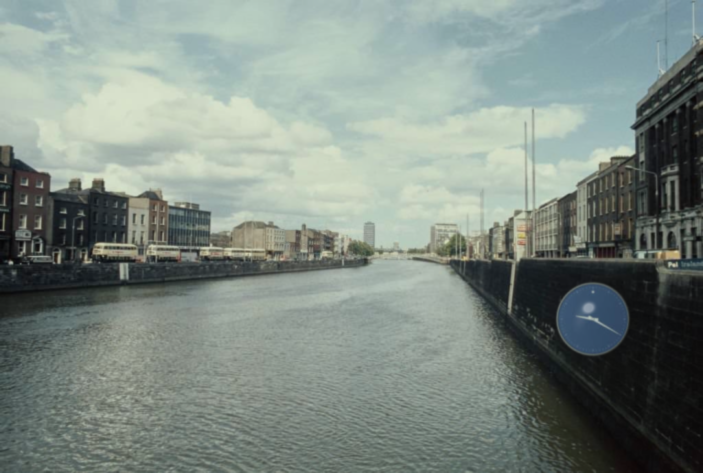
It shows 9h20
